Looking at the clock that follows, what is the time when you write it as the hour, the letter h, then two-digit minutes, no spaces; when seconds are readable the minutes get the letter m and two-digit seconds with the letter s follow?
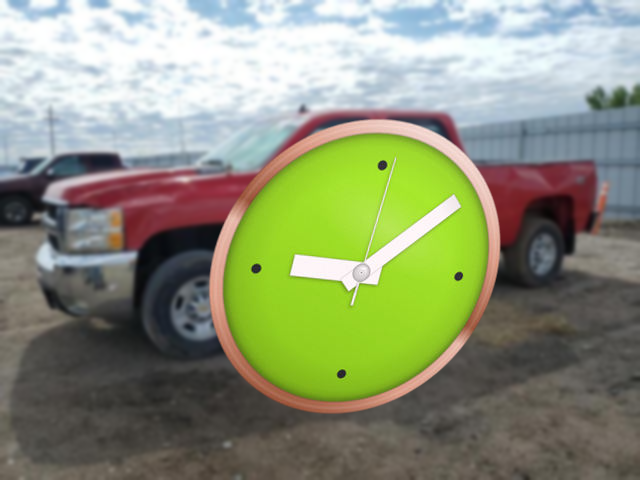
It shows 9h08m01s
